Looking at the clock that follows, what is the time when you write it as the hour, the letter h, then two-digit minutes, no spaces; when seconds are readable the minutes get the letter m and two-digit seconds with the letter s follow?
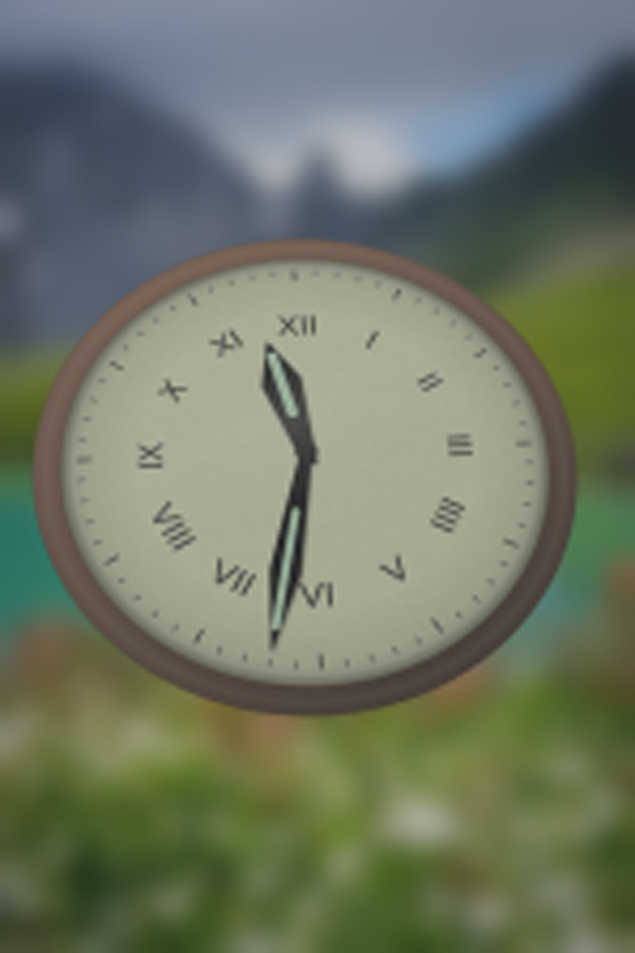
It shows 11h32
